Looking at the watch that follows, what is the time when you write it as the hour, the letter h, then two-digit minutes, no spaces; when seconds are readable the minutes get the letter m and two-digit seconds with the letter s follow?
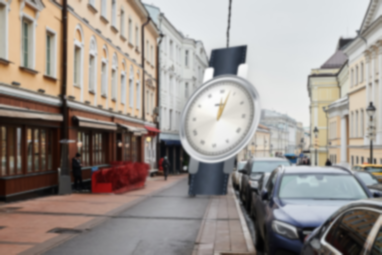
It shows 12h03
